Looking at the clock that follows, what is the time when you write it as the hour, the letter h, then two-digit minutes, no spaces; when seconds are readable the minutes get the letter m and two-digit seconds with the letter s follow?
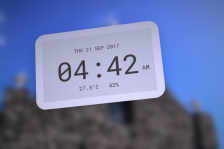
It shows 4h42
